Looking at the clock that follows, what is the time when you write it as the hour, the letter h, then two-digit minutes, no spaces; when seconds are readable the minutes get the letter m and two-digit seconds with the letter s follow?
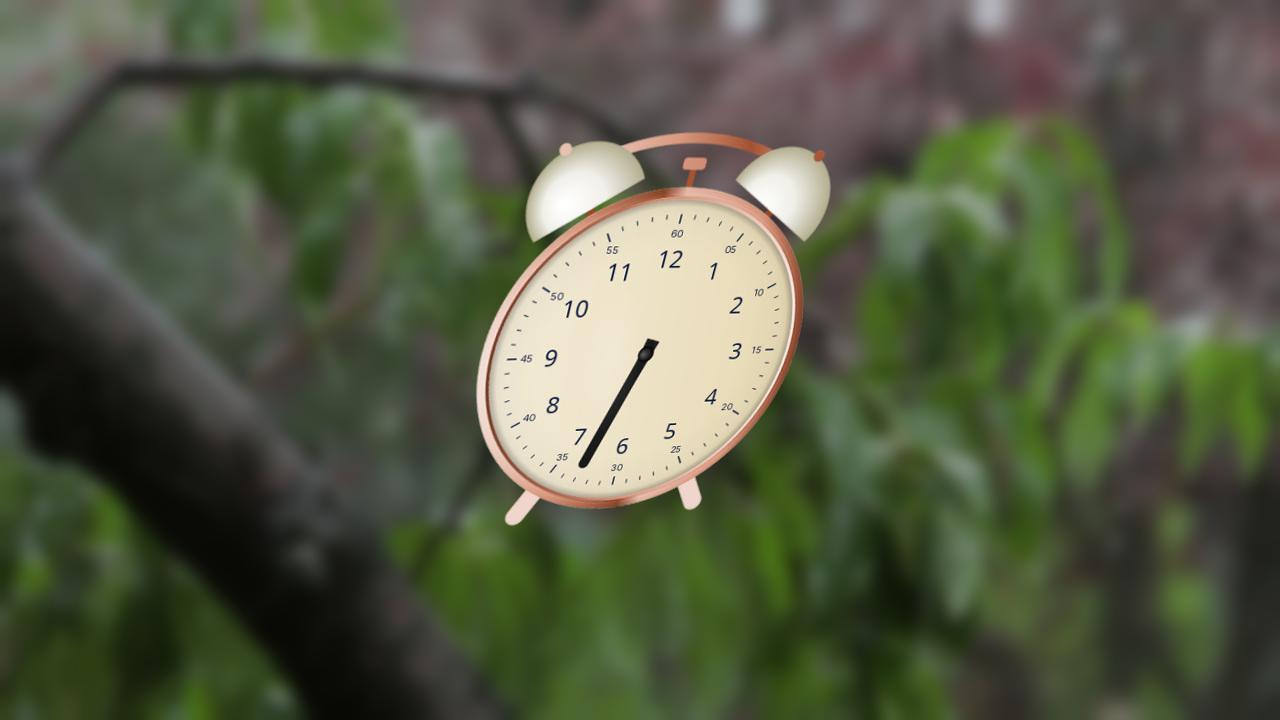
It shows 6h33
